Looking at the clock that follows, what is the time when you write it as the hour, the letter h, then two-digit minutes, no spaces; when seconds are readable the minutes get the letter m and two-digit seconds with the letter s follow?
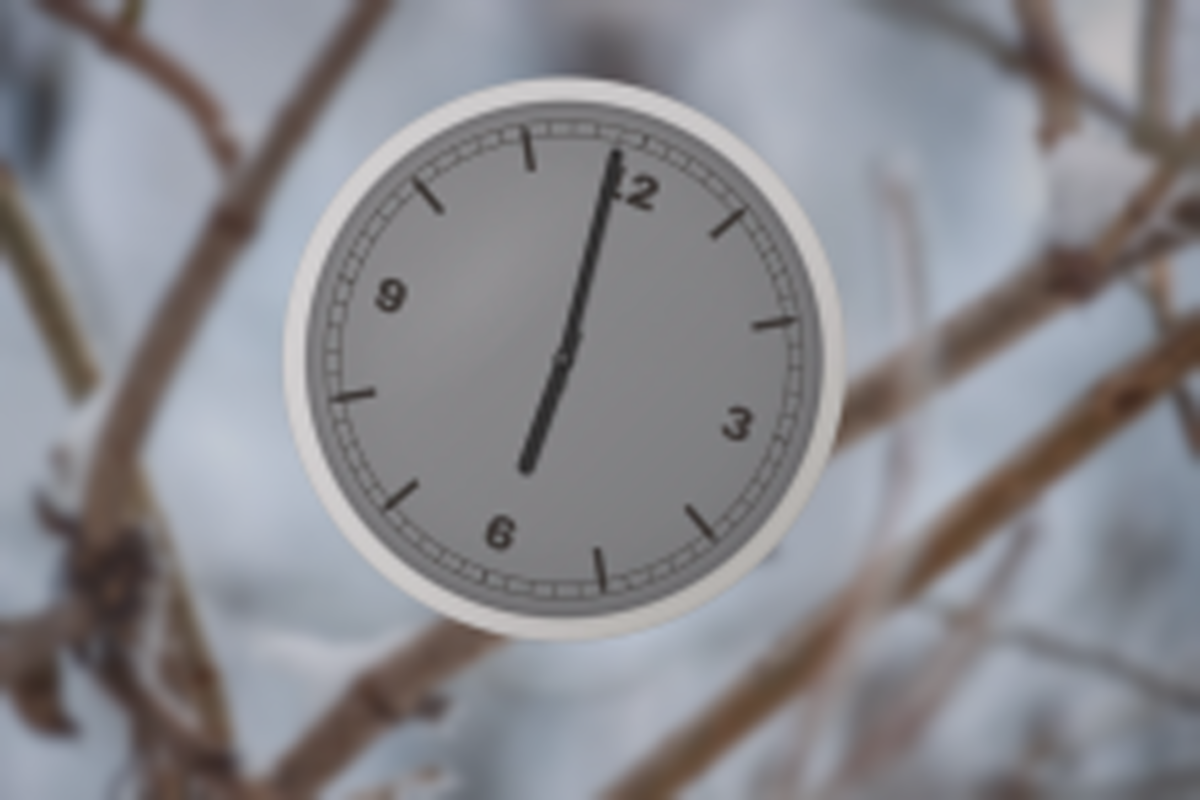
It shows 5h59
